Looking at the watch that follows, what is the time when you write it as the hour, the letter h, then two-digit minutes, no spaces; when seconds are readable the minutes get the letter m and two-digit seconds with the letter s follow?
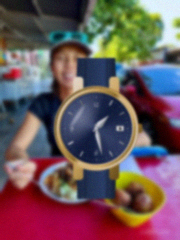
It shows 1h28
